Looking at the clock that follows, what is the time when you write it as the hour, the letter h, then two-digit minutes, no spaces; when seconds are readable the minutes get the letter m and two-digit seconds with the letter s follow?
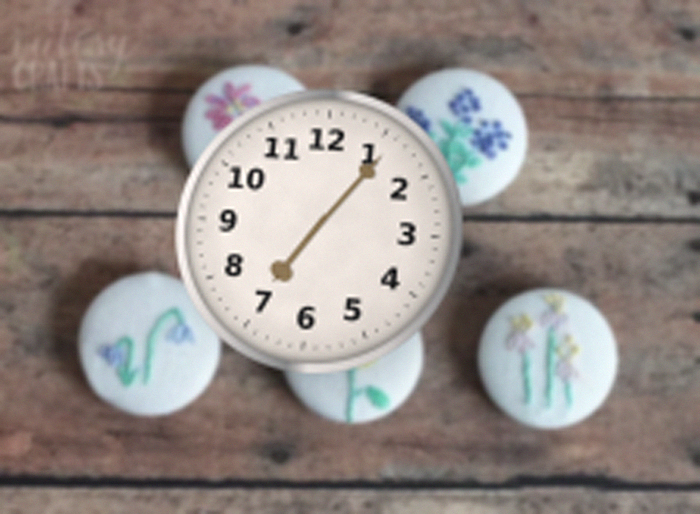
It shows 7h06
